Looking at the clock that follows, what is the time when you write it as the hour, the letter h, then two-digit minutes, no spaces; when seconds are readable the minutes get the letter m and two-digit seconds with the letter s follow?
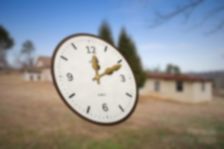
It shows 12h11
